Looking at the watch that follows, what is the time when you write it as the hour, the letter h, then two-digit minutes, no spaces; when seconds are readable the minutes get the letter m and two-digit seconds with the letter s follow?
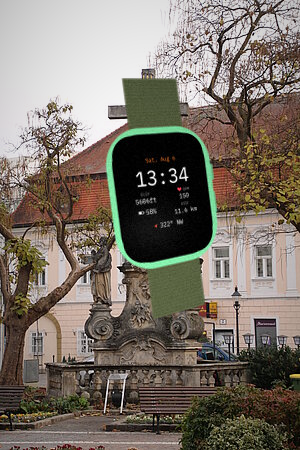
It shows 13h34
